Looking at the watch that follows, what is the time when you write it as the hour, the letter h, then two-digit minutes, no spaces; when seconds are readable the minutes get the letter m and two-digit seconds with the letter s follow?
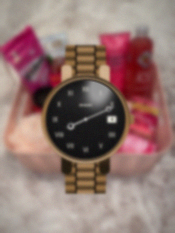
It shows 8h11
